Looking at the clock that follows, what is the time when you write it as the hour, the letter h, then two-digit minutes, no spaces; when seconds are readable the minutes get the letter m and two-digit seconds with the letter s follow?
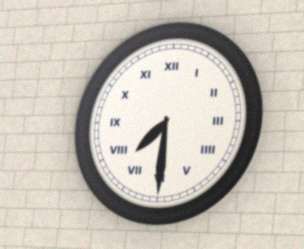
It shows 7h30
